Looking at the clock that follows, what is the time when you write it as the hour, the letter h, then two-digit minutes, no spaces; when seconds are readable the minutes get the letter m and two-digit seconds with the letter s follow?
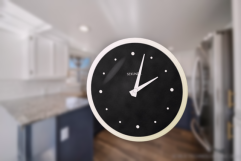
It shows 2h03
